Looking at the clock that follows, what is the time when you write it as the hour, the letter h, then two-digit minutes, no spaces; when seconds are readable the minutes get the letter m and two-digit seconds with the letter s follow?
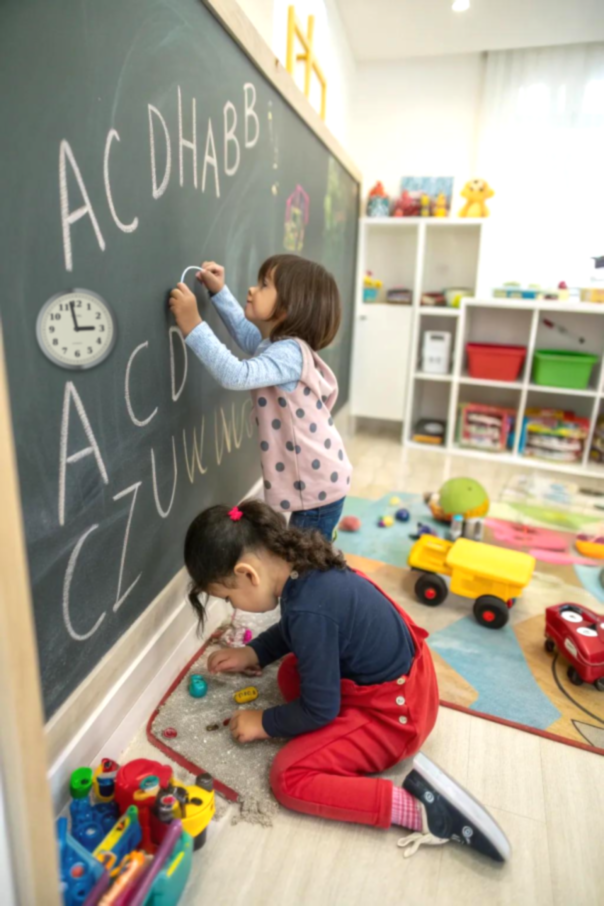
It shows 2h58
